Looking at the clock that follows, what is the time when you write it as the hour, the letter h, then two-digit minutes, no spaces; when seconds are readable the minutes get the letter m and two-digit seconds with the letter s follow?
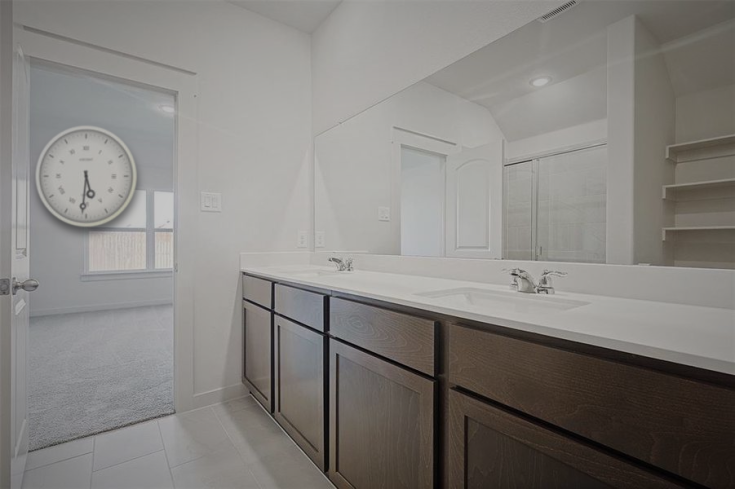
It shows 5h31
